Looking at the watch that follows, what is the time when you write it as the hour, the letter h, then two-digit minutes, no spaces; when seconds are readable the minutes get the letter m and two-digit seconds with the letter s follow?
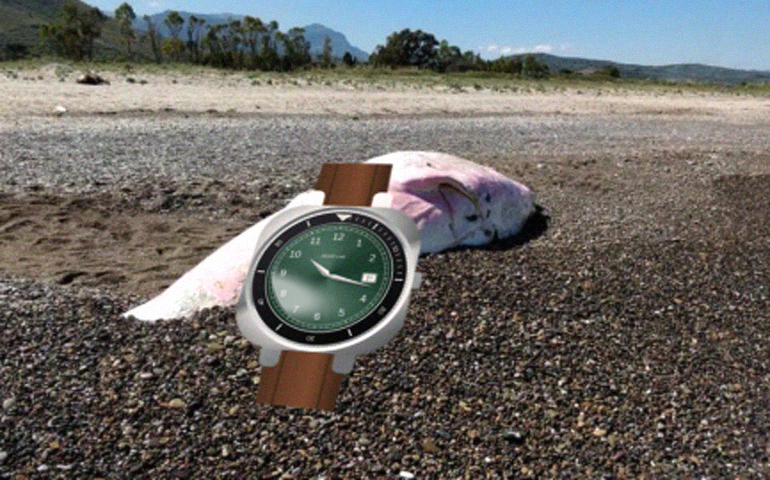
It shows 10h17
